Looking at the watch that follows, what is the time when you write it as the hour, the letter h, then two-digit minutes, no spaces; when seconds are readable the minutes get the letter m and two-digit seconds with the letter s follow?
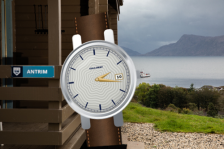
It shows 2h17
